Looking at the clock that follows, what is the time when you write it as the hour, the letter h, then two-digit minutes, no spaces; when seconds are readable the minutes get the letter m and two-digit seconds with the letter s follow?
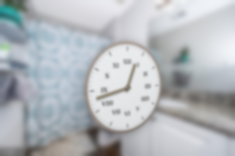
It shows 12h43
